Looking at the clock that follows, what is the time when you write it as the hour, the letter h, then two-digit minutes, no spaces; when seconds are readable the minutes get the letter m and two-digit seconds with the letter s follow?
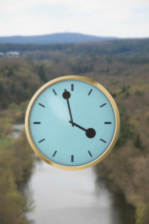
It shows 3h58
